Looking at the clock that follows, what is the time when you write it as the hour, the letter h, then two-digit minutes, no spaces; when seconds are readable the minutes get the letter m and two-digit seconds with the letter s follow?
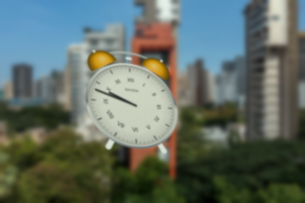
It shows 9h48
